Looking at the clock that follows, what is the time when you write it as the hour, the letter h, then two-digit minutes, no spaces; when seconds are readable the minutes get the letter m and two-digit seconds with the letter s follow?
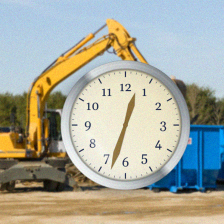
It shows 12h33
